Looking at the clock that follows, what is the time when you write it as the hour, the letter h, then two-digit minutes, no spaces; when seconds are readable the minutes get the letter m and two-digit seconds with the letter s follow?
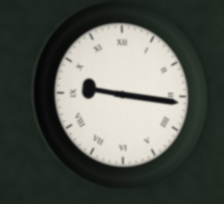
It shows 9h16
